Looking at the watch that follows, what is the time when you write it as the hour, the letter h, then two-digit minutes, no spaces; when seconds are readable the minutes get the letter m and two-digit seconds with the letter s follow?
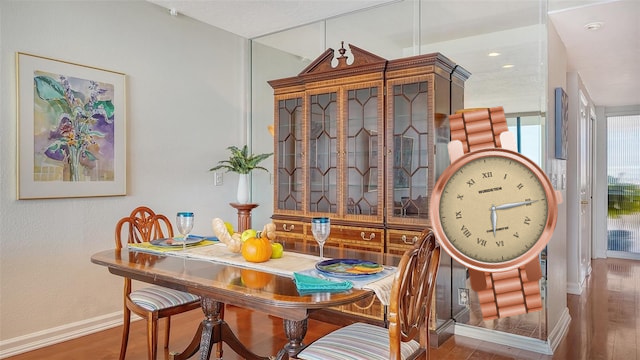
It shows 6h15
